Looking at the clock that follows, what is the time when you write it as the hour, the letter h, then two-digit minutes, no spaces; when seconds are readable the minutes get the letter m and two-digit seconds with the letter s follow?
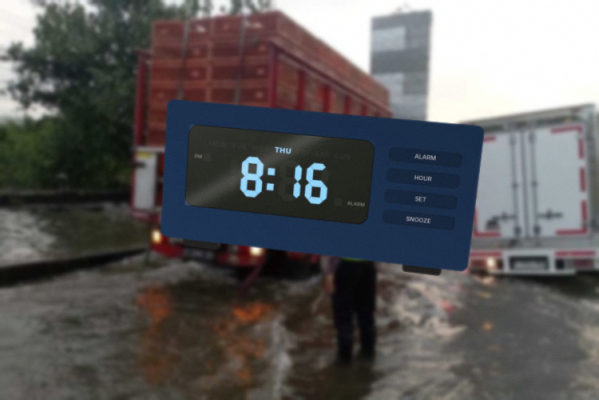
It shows 8h16
